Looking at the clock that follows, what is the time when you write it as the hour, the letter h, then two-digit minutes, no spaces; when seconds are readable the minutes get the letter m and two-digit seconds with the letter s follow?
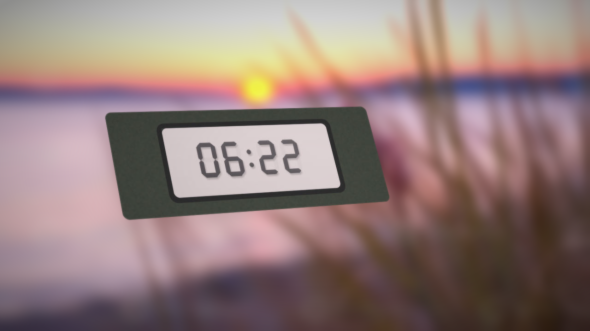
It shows 6h22
